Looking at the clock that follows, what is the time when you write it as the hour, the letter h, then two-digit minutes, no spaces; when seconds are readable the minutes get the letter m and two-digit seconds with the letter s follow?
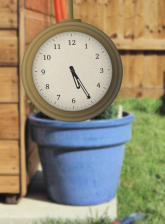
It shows 5h25
